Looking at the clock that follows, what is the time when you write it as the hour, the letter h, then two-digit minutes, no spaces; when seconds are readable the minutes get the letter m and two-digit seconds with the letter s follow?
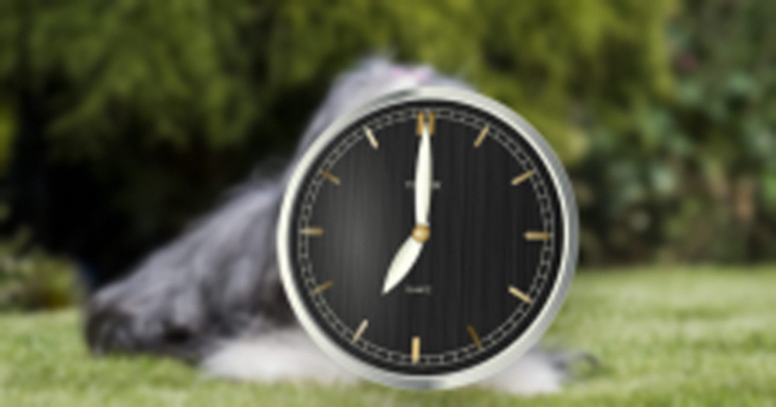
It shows 7h00
